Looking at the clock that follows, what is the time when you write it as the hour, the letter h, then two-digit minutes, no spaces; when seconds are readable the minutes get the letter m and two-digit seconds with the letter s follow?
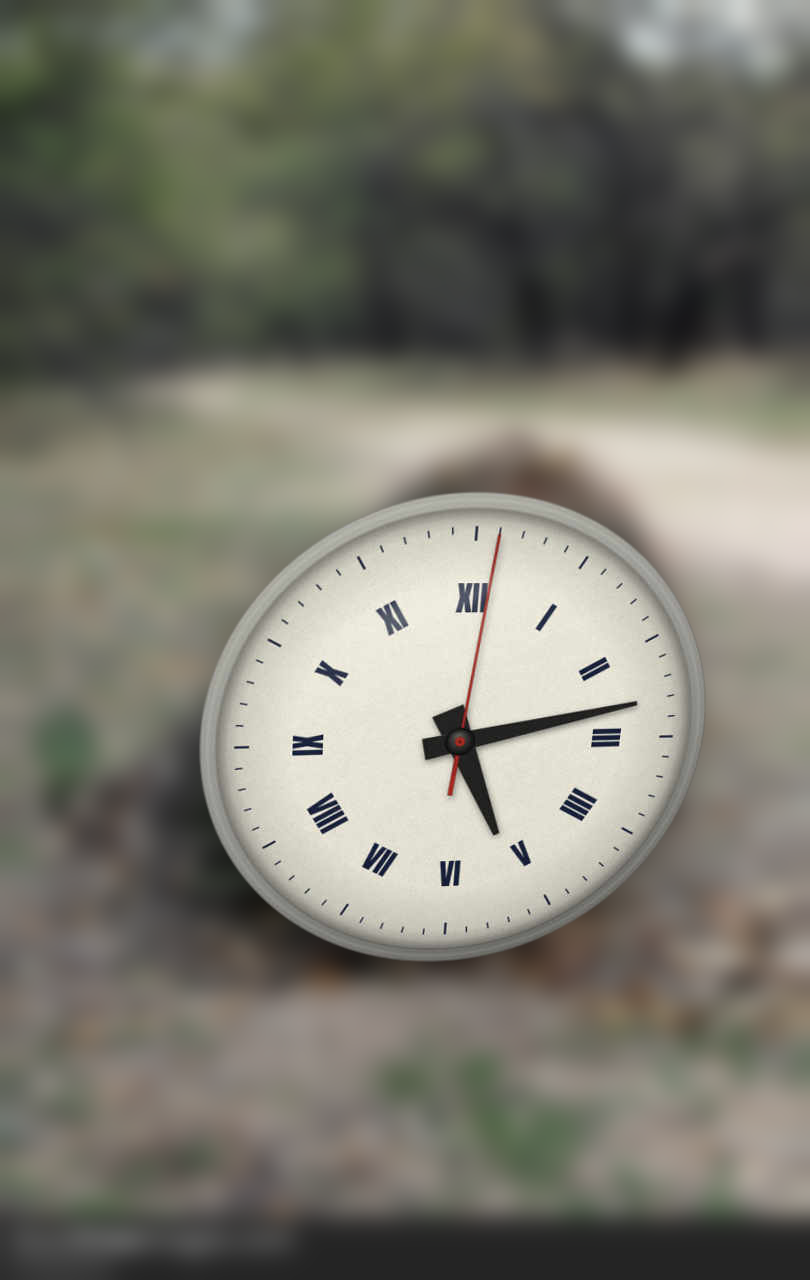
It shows 5h13m01s
